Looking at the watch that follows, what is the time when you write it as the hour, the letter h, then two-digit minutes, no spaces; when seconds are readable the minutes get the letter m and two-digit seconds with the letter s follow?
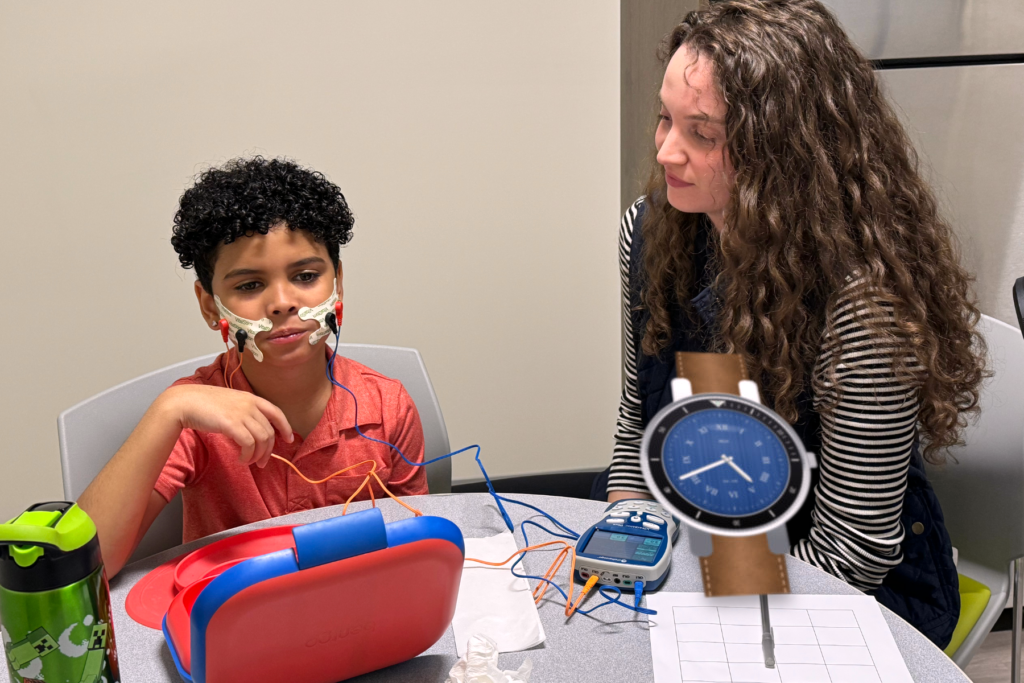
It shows 4h41
